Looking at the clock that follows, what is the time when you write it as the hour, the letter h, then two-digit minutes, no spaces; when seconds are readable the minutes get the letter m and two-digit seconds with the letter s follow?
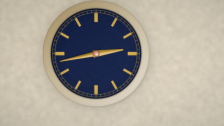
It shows 2h43
